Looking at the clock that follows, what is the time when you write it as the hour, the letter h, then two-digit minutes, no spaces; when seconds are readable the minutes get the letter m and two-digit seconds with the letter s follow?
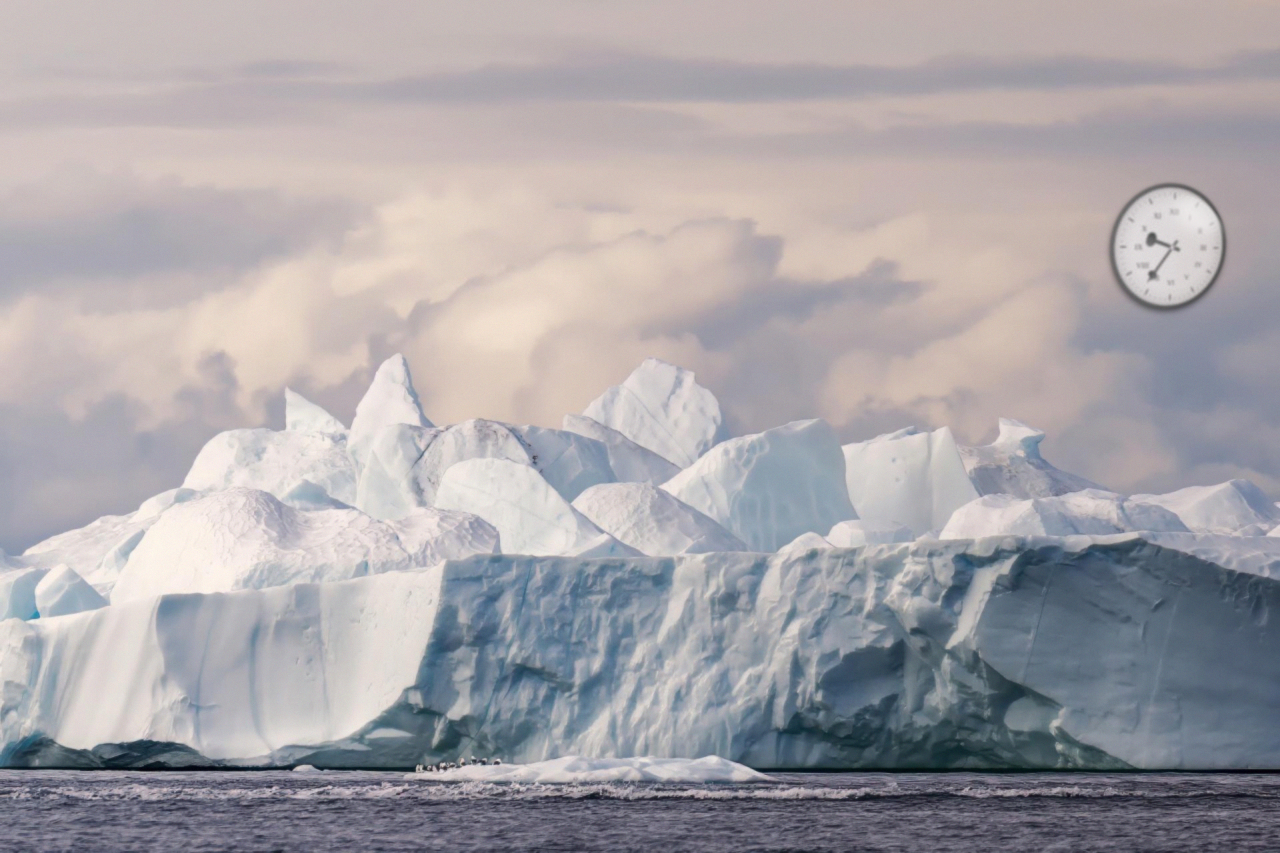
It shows 9h36
